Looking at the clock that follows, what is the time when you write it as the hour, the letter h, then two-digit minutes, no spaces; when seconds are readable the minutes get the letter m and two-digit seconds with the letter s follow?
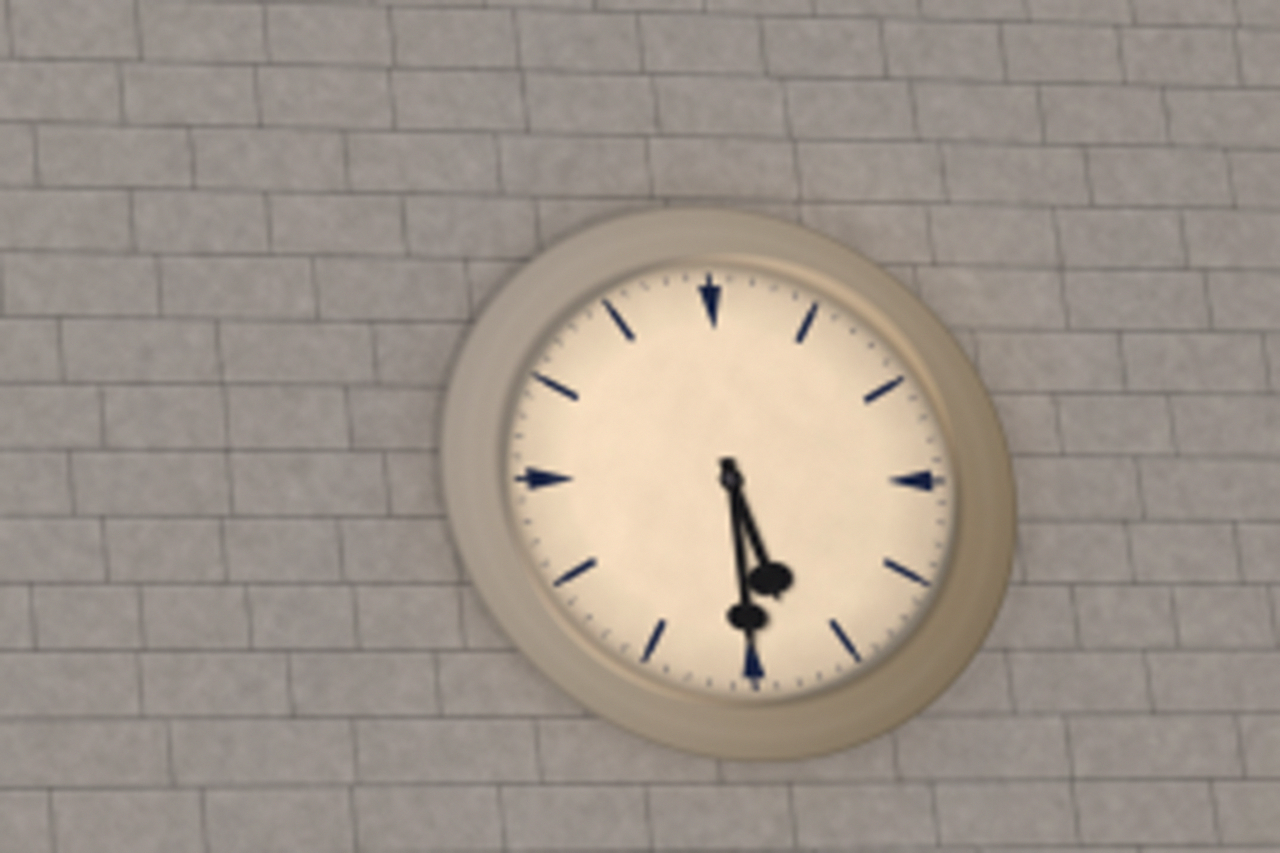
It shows 5h30
